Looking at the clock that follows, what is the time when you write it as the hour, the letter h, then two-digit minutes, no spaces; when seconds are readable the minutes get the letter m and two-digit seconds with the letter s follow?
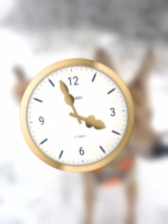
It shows 3h57
